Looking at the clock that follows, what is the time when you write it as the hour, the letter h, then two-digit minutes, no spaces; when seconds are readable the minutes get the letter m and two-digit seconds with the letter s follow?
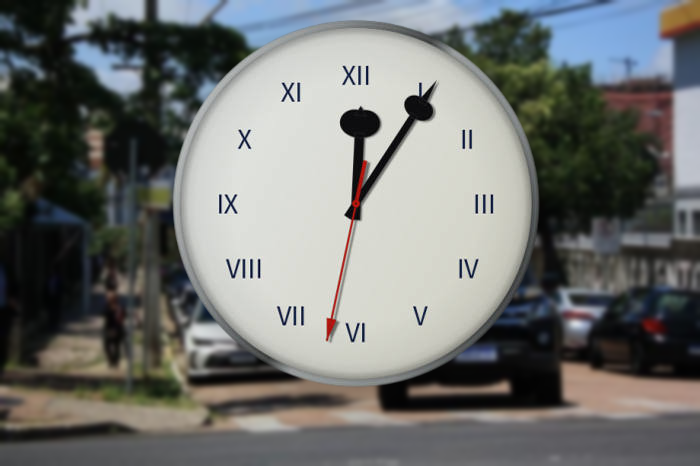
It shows 12h05m32s
